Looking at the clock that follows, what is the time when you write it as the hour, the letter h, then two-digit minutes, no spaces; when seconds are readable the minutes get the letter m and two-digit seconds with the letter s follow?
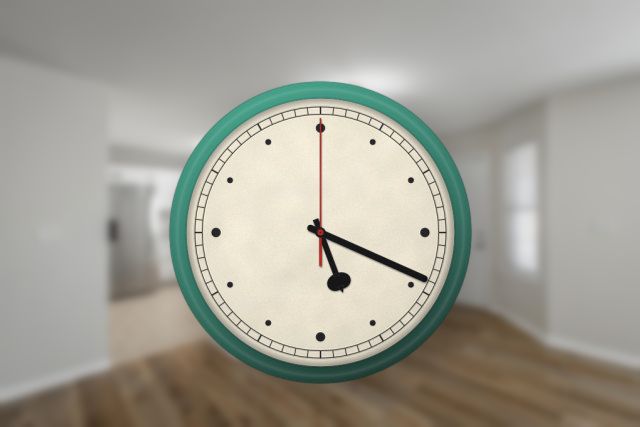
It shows 5h19m00s
